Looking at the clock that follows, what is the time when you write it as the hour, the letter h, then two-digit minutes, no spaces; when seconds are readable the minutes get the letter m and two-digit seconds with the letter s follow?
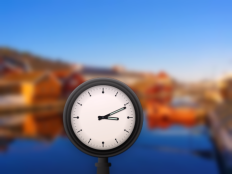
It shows 3h11
